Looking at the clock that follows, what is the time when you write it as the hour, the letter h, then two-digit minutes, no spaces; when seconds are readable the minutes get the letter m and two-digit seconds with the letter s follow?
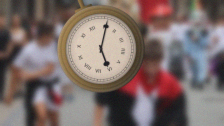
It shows 6h06
